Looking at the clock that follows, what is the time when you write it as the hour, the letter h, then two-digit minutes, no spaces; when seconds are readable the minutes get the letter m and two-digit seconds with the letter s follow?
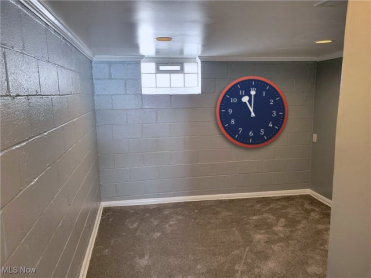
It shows 11h00
